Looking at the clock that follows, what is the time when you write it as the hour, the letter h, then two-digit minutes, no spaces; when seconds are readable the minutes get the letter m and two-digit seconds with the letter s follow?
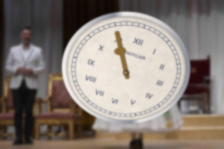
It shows 10h55
